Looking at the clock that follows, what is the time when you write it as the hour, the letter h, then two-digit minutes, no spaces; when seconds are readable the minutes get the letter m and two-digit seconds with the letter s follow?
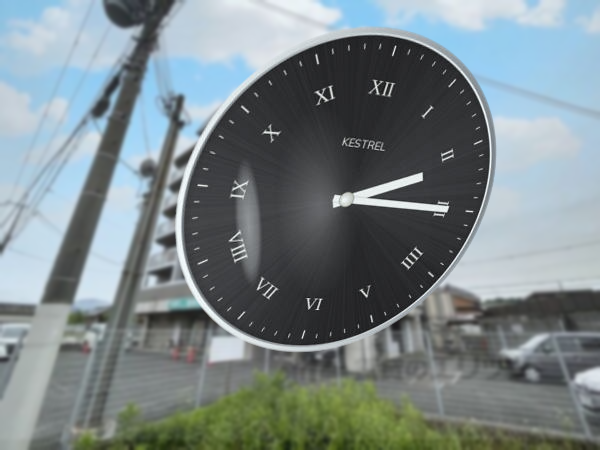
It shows 2h15
